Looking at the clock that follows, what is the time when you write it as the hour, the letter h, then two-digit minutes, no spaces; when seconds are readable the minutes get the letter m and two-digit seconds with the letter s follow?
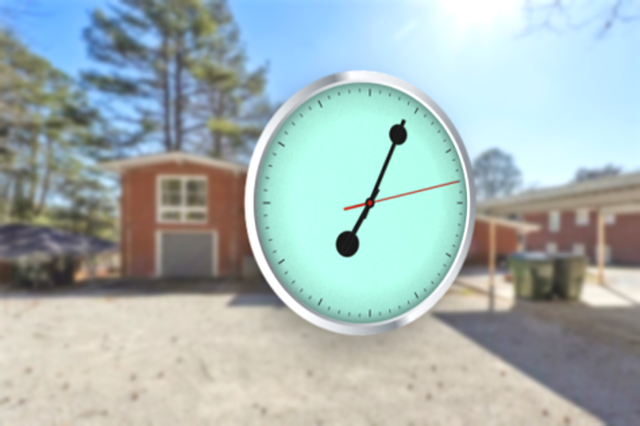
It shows 7h04m13s
